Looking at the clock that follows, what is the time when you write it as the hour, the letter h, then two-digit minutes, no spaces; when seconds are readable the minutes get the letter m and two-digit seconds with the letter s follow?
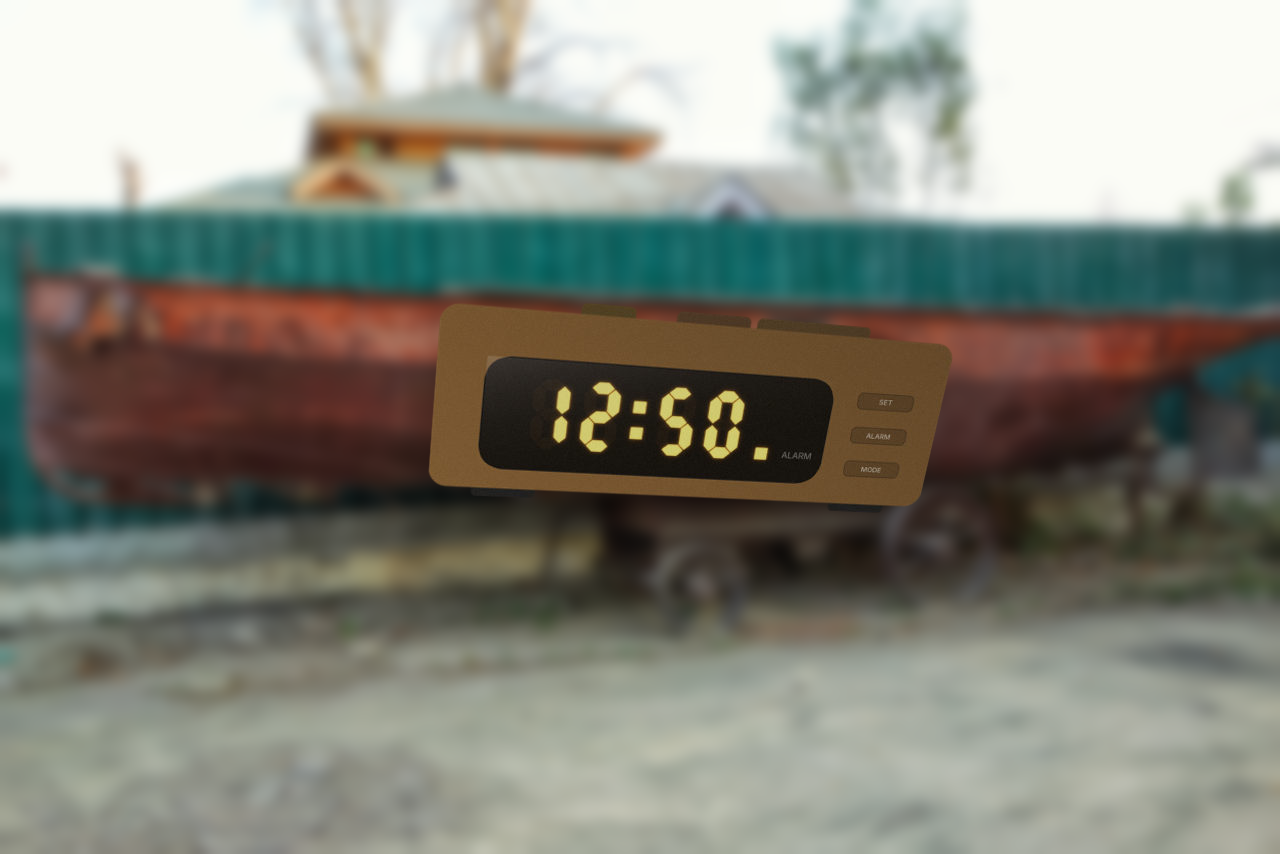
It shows 12h50
